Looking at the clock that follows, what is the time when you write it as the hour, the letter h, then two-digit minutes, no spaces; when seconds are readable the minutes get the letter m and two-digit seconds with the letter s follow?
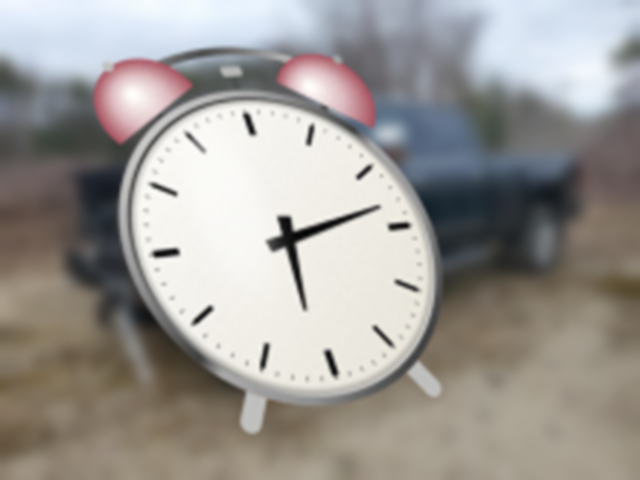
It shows 6h13
